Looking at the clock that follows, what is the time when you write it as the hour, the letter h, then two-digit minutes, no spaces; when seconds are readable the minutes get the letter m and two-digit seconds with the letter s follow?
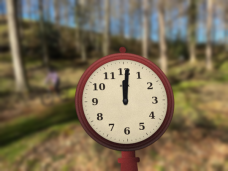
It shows 12h01
